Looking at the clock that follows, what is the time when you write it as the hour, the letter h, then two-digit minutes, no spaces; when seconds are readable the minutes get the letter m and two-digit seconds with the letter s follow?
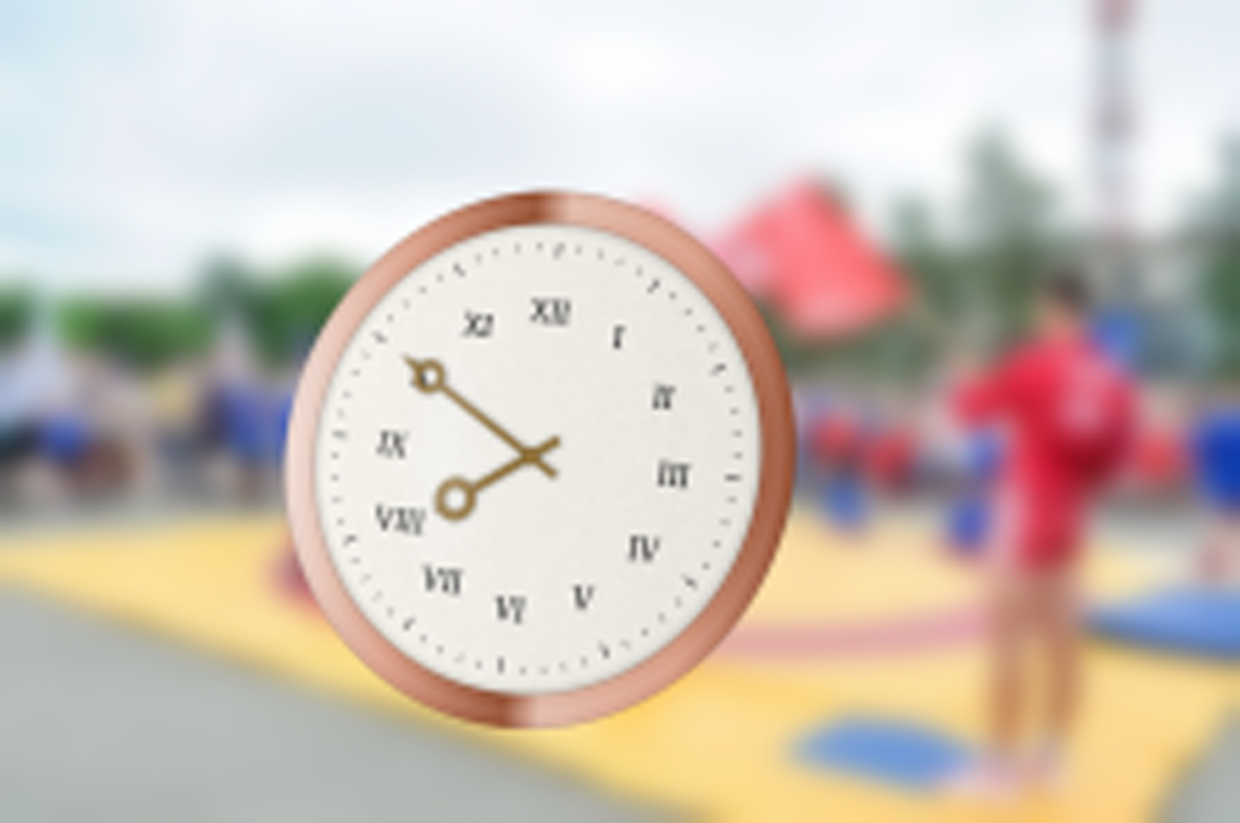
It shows 7h50
